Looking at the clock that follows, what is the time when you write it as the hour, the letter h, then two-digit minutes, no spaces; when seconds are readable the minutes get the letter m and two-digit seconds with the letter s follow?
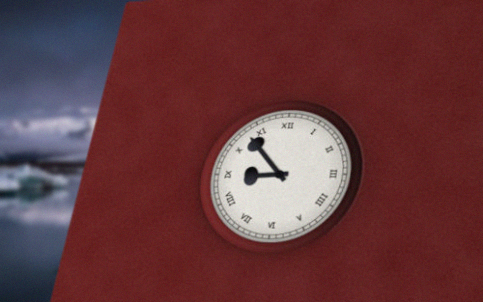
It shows 8h53
